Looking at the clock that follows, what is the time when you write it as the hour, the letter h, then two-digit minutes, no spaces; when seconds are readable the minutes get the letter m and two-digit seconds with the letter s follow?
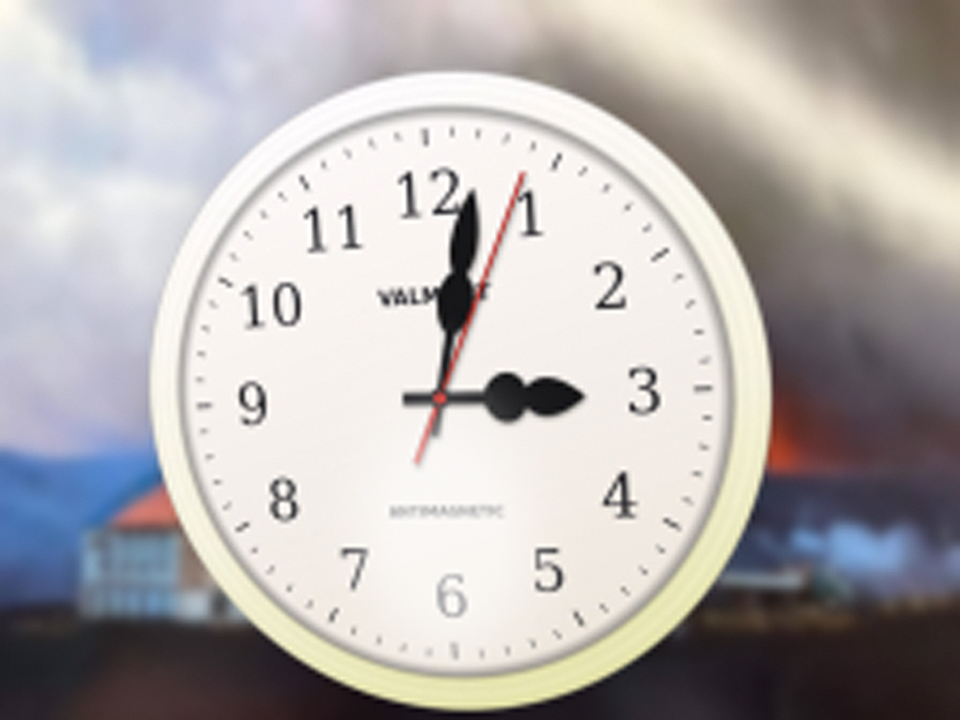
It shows 3h02m04s
